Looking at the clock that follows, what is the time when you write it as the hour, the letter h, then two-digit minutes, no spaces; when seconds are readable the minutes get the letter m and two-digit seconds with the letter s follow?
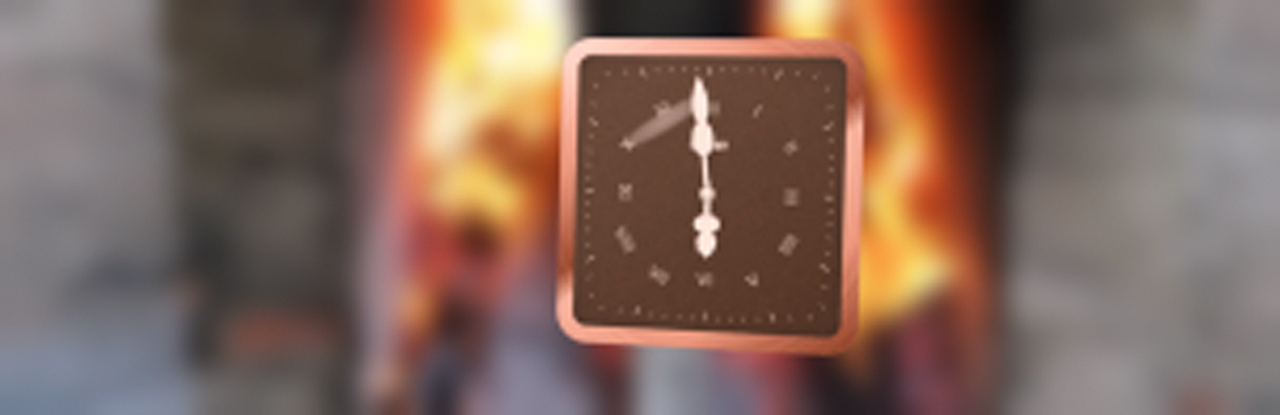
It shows 5h59
